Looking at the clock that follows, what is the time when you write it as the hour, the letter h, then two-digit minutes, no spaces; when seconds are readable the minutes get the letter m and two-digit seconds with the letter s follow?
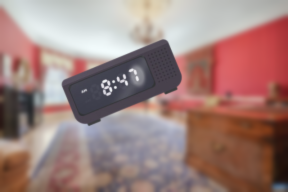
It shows 8h47
